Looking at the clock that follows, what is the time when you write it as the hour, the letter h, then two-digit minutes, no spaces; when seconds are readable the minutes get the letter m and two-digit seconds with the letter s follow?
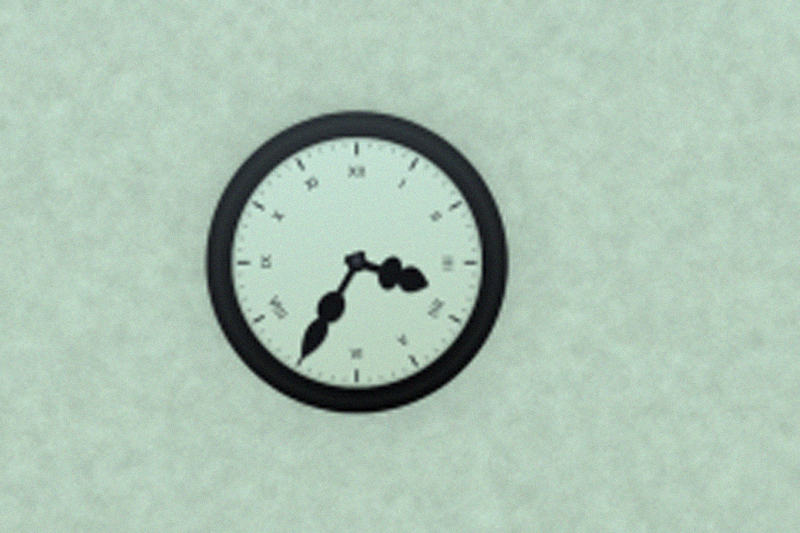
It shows 3h35
